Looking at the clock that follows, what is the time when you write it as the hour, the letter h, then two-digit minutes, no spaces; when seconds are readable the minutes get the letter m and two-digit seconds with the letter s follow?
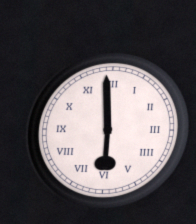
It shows 5h59
